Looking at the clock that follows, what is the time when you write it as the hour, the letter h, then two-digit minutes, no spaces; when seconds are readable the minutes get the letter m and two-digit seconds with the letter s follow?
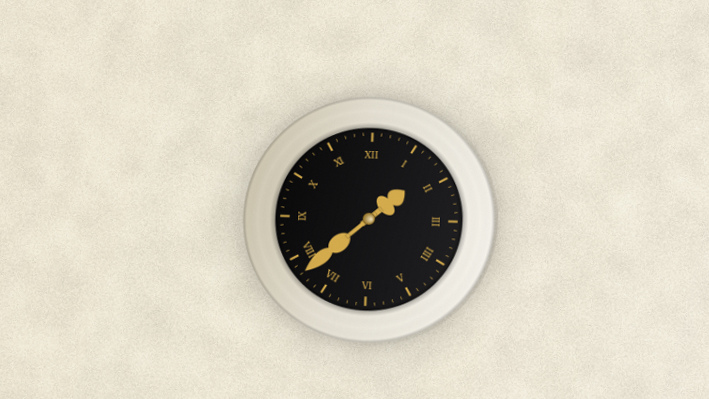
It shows 1h38
